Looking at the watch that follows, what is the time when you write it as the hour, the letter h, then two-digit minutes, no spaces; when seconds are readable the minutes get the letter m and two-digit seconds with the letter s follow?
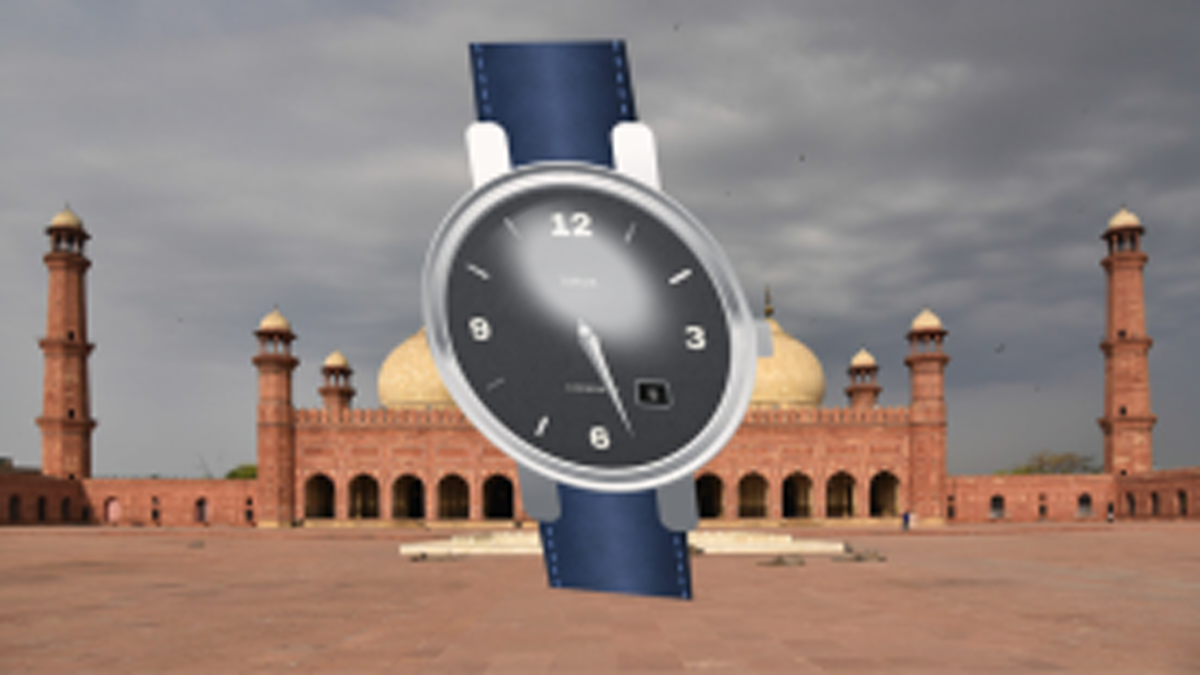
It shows 5h27
